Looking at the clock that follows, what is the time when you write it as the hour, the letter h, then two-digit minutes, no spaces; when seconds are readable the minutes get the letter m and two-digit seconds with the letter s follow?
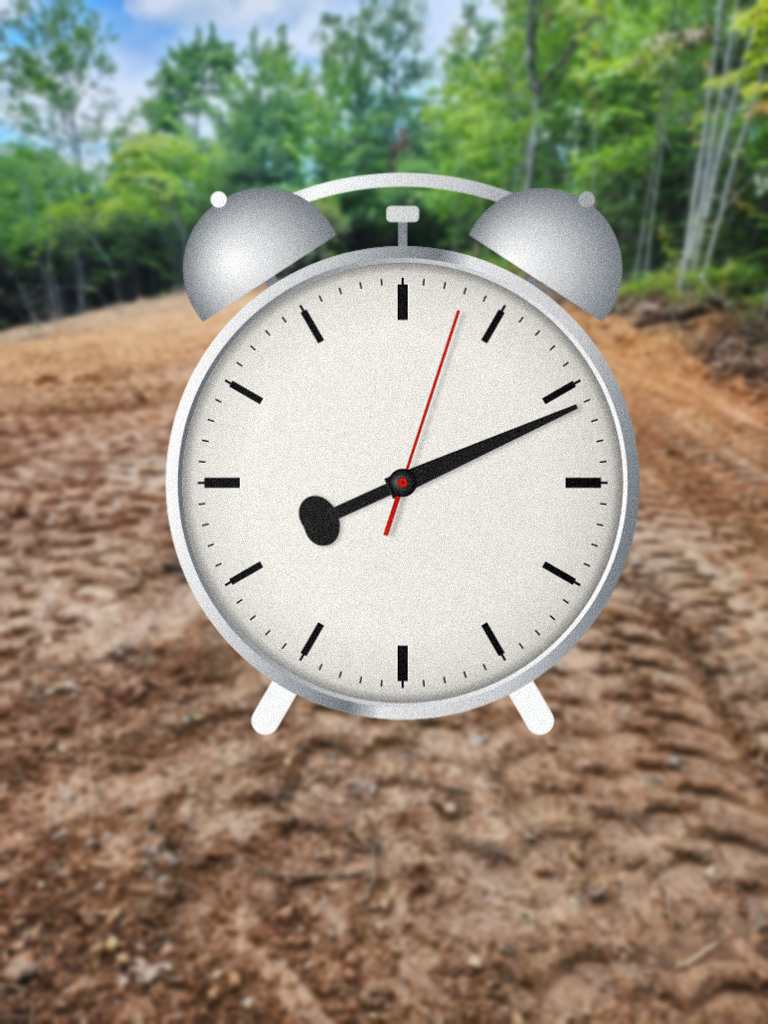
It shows 8h11m03s
